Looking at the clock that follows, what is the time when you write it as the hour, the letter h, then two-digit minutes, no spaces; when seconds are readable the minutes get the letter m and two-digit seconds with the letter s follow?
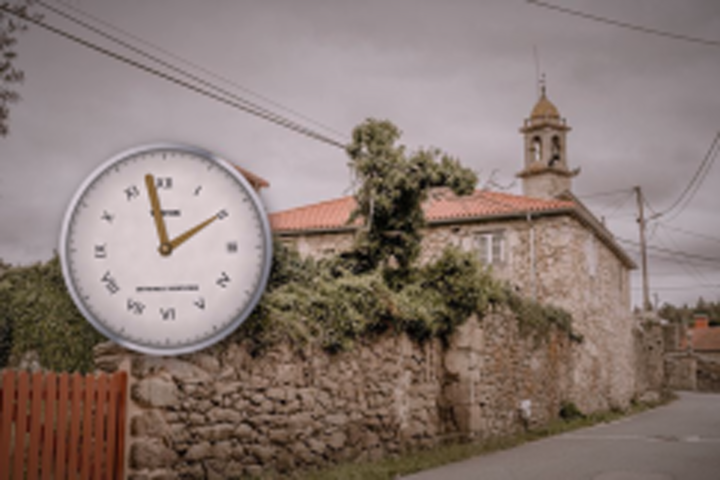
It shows 1h58
